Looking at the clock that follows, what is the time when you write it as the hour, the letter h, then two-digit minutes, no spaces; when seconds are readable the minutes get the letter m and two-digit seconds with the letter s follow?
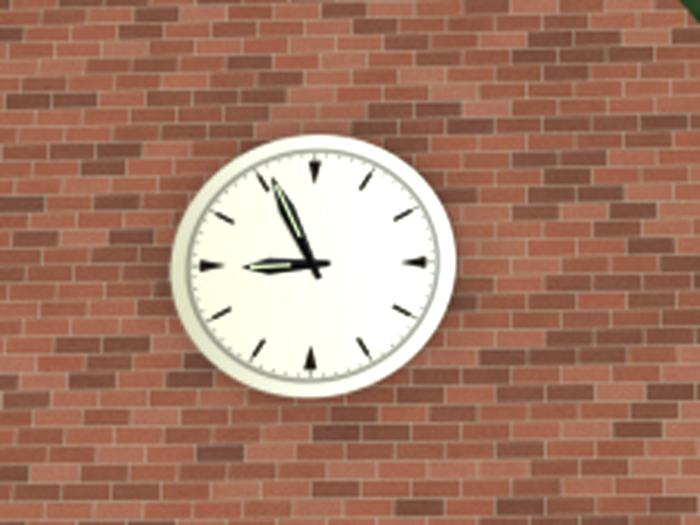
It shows 8h56
